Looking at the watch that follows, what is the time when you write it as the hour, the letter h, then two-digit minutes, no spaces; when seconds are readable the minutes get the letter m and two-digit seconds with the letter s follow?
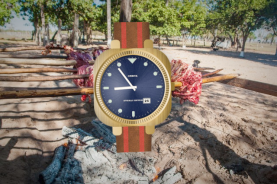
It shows 8h54
